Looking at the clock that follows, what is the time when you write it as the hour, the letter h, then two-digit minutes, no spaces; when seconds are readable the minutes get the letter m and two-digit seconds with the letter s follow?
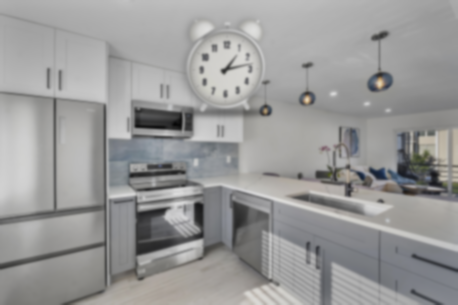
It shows 1h13
